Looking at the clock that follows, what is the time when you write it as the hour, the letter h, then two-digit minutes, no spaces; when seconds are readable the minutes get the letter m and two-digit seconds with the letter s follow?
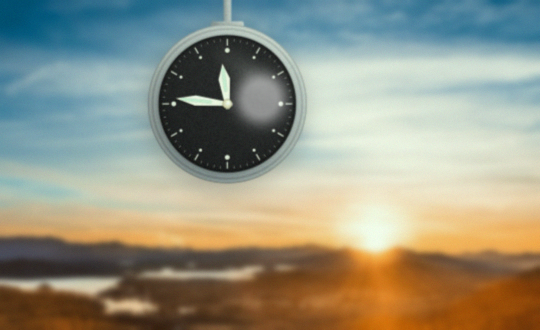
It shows 11h46
